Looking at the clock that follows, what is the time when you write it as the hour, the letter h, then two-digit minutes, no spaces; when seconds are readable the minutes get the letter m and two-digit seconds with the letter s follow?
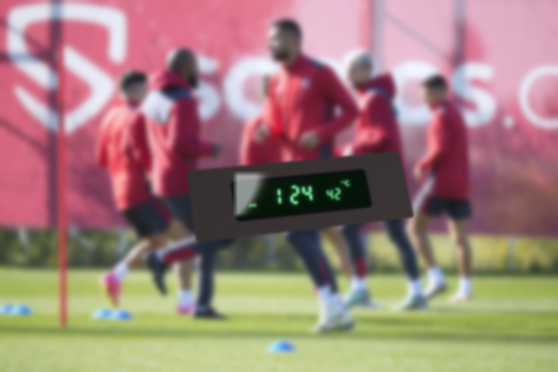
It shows 1h24
